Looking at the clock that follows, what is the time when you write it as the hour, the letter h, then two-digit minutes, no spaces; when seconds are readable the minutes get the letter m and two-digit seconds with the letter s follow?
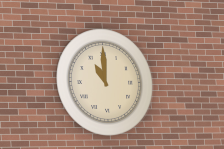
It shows 11h00
